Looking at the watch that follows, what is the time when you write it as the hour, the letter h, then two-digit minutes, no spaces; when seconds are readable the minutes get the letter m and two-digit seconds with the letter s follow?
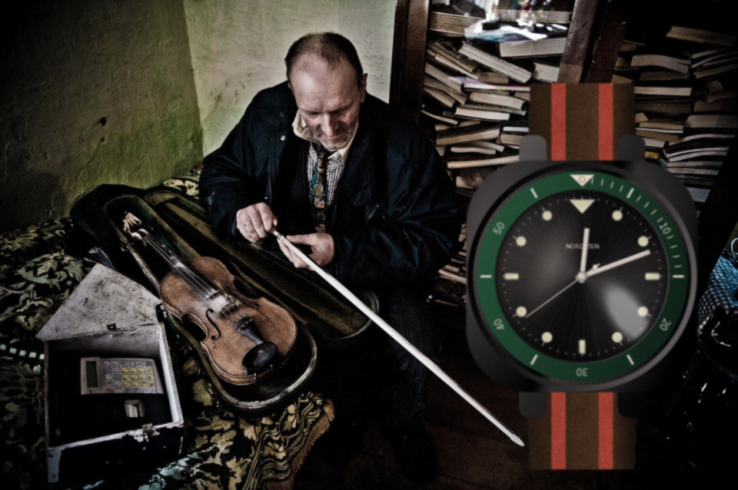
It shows 12h11m39s
